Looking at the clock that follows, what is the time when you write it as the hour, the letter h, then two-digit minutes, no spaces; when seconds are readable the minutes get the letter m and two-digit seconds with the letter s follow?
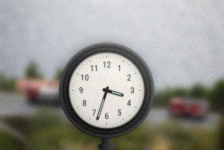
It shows 3h33
